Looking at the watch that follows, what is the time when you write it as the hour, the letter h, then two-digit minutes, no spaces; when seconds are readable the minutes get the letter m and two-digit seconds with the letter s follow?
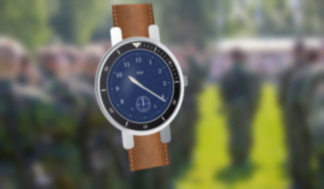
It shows 10h21
